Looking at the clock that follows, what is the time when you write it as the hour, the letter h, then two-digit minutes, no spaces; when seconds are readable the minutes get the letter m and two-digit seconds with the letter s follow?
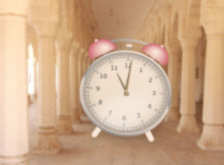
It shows 11h01
